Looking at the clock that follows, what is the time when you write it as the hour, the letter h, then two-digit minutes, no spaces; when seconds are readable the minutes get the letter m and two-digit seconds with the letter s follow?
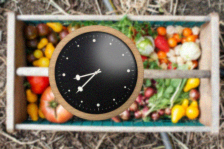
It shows 8h38
